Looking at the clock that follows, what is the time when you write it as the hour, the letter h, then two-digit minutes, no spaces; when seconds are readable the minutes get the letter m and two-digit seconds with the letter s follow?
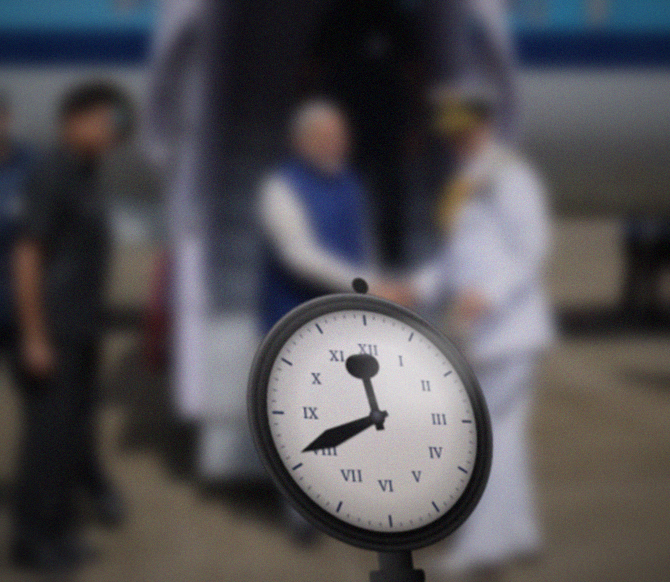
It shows 11h41
